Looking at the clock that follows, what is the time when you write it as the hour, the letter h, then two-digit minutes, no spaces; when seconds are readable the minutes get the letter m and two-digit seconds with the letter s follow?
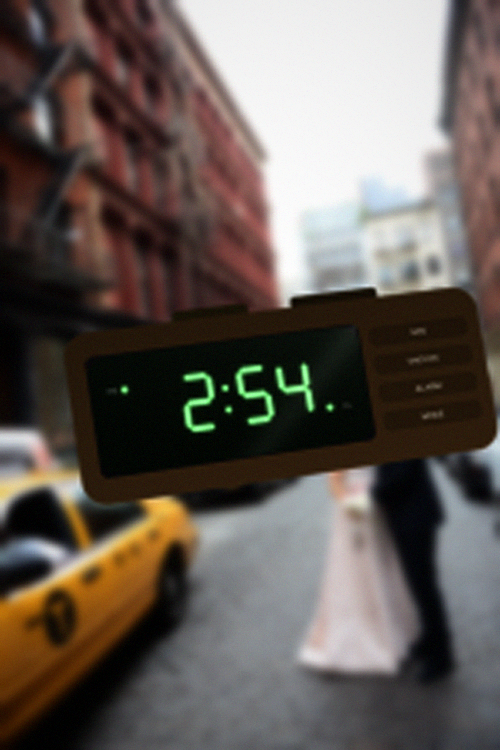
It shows 2h54
